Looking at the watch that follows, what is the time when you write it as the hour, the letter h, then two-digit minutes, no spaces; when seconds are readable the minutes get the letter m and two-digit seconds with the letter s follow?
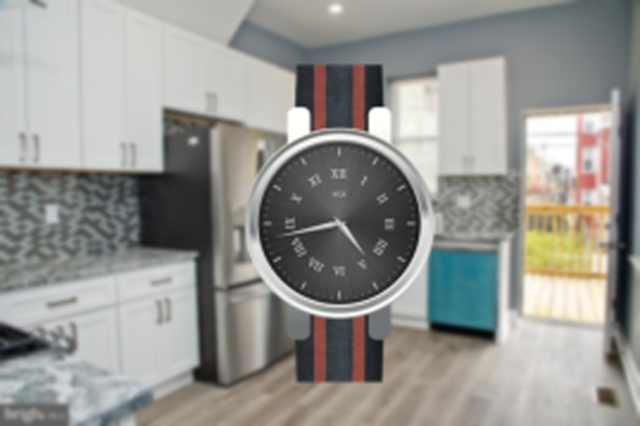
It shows 4h43
